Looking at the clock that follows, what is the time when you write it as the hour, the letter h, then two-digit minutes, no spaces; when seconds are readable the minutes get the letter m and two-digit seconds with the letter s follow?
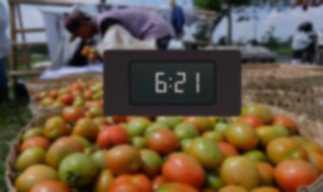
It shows 6h21
